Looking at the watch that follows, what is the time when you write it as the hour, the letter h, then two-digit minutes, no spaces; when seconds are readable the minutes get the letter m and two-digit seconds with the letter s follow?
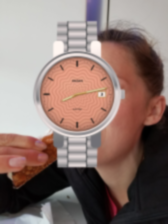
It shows 8h13
